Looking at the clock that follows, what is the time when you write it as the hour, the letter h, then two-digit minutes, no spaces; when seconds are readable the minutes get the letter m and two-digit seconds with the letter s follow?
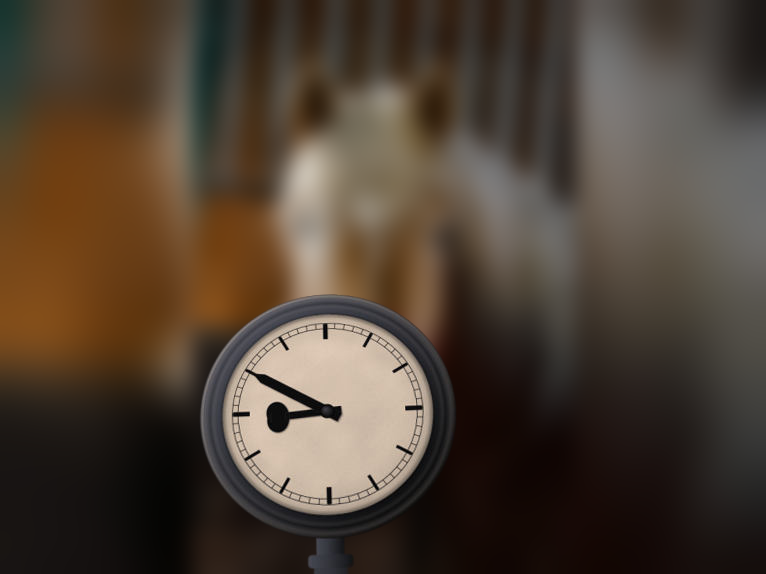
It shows 8h50
